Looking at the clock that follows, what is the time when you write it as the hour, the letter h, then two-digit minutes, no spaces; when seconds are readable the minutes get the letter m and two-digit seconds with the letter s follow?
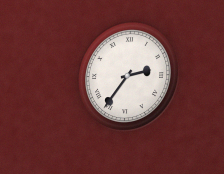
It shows 2h36
